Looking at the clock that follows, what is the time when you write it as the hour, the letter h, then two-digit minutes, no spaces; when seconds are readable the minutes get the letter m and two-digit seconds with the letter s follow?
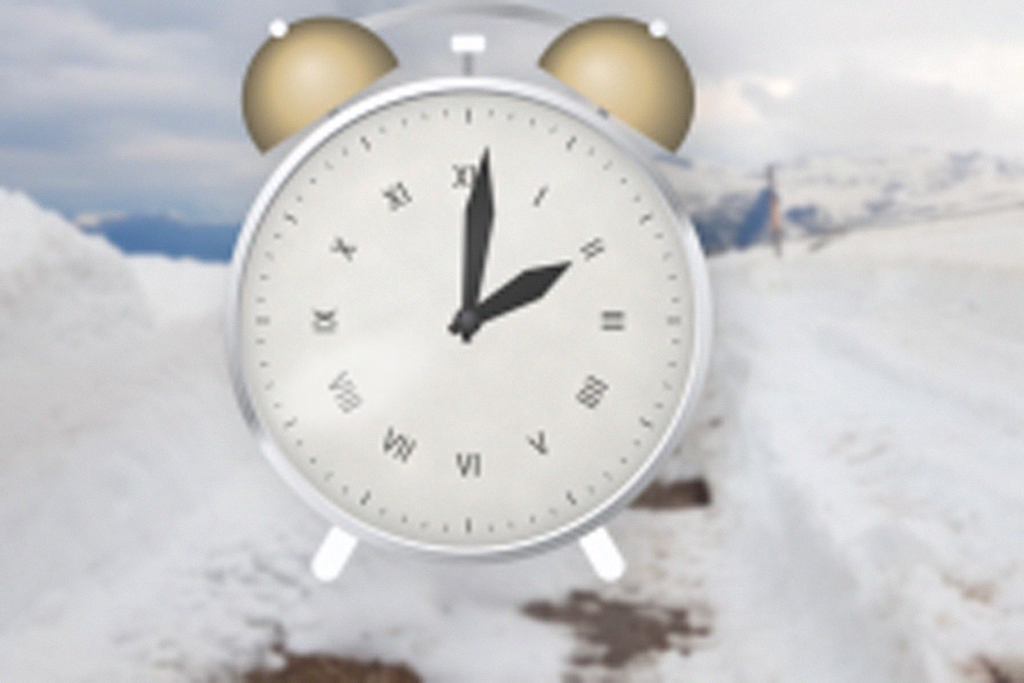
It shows 2h01
